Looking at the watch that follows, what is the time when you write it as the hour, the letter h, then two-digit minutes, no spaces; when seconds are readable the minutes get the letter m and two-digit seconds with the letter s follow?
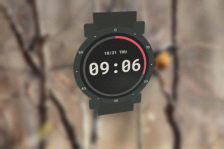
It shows 9h06
